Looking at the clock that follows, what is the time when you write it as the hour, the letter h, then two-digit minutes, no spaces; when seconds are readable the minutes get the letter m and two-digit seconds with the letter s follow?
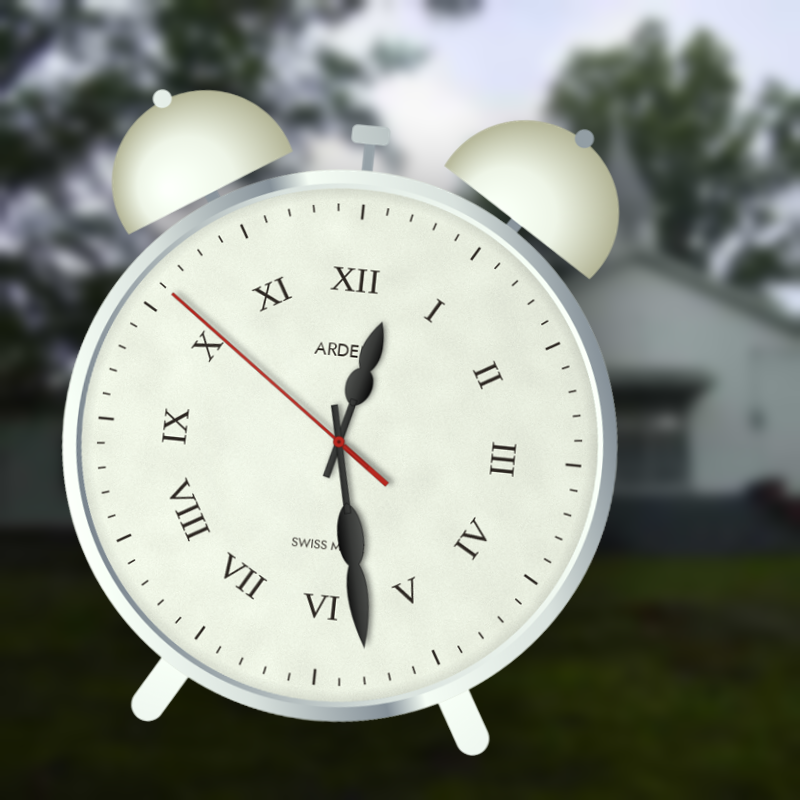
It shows 12h27m51s
